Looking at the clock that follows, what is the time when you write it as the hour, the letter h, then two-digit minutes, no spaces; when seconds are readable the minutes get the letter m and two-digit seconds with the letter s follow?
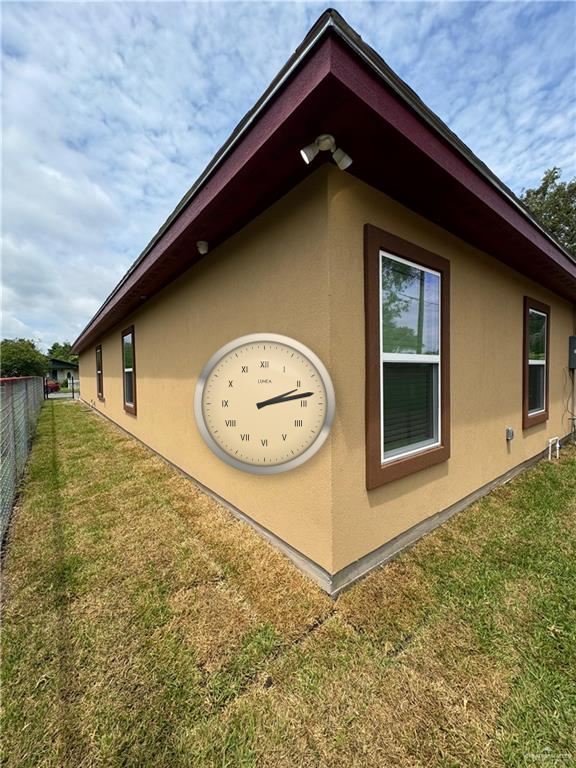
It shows 2h13
